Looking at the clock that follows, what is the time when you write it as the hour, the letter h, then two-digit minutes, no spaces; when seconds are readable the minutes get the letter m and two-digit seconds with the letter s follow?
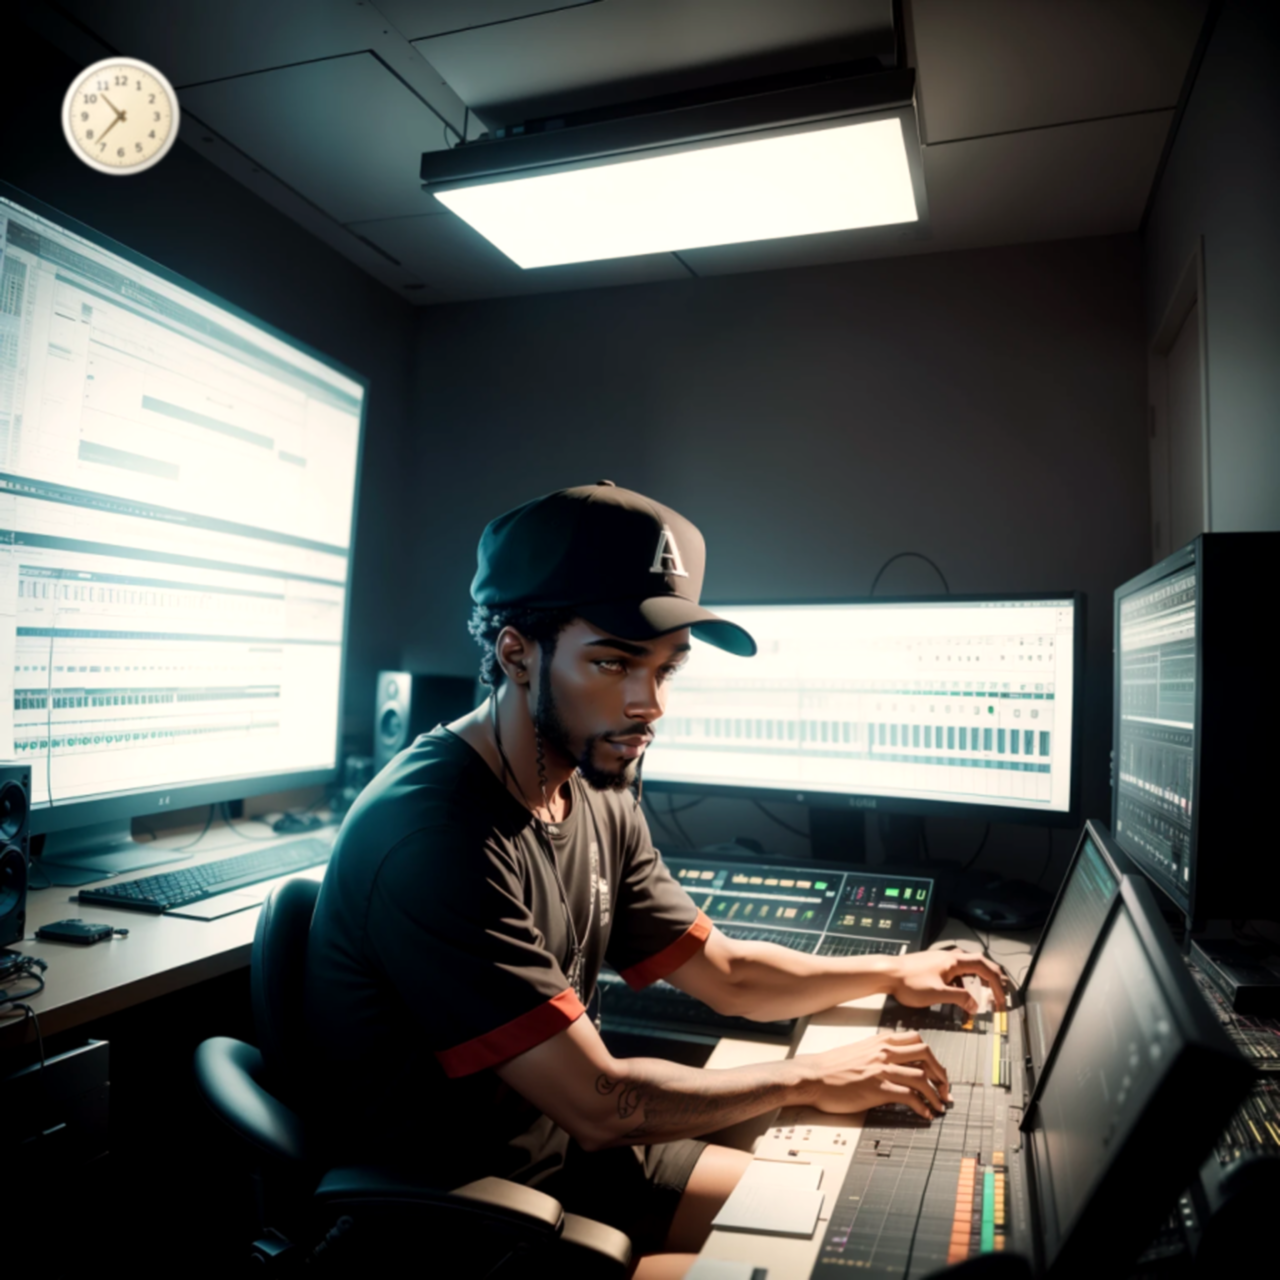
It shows 10h37
